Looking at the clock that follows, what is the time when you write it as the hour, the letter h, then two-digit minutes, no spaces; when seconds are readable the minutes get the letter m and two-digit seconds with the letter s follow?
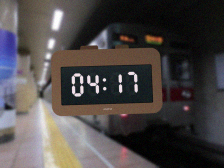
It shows 4h17
